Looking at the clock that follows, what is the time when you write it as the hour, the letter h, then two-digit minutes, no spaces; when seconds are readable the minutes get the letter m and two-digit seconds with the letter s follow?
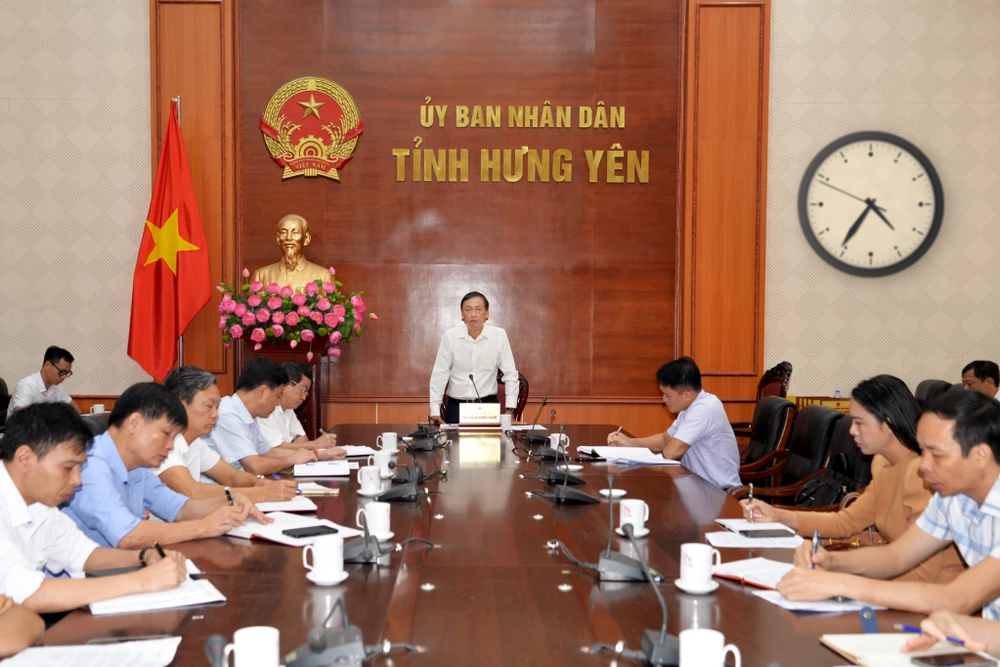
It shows 4h35m49s
